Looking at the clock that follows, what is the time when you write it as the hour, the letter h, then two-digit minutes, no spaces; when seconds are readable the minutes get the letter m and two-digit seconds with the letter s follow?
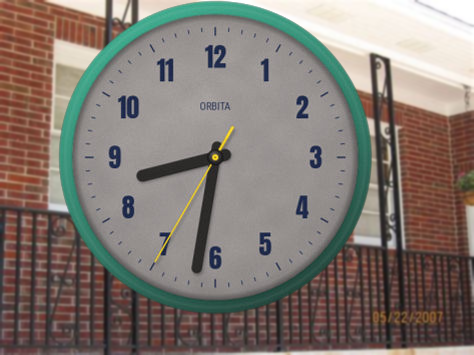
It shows 8h31m35s
